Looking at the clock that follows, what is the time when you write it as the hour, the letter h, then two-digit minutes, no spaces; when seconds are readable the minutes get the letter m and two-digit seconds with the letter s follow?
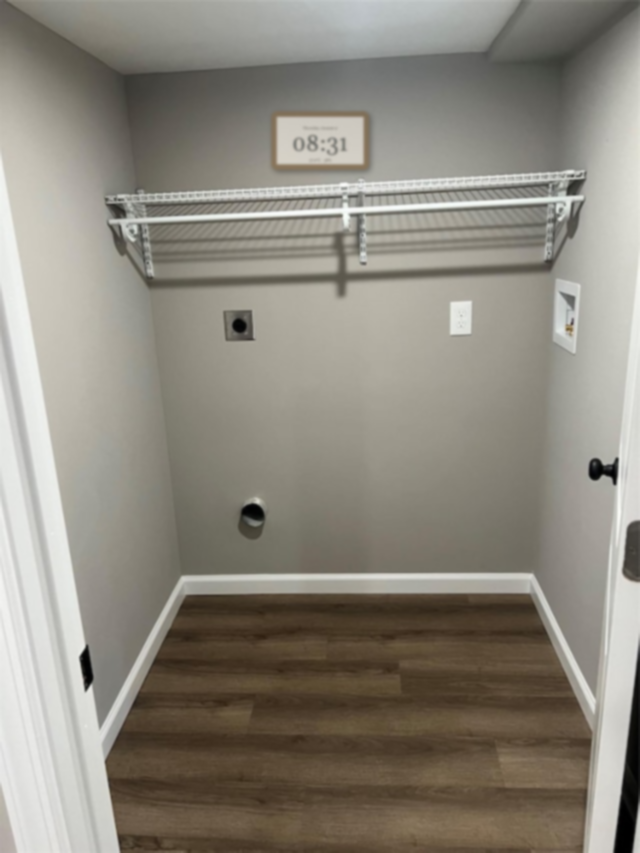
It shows 8h31
